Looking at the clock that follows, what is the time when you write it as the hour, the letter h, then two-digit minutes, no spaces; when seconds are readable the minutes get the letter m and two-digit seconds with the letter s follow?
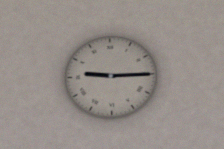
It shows 9h15
